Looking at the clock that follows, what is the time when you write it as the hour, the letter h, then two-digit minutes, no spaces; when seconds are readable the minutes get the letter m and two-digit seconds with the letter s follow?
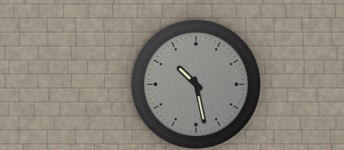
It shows 10h28
